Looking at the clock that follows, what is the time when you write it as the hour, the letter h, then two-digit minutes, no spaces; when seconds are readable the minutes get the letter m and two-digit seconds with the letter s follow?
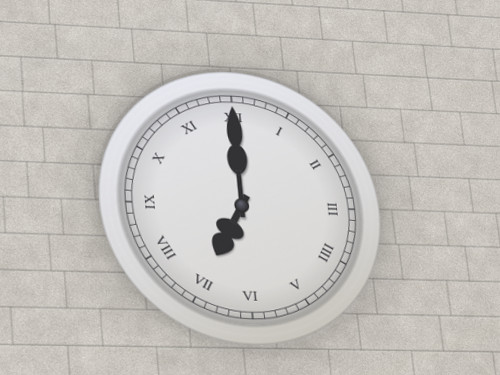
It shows 7h00
